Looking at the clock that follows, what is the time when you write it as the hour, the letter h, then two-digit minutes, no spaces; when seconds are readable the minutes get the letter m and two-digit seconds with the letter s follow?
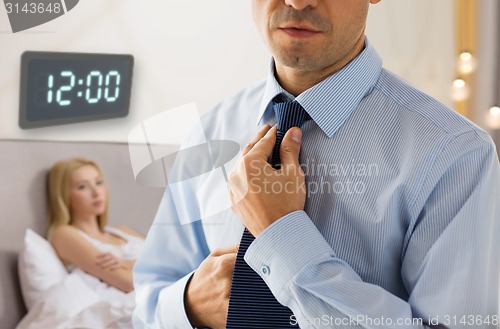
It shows 12h00
